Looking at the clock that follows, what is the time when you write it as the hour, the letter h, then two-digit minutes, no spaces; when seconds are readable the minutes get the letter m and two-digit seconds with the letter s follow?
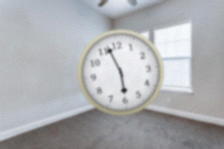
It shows 5h57
